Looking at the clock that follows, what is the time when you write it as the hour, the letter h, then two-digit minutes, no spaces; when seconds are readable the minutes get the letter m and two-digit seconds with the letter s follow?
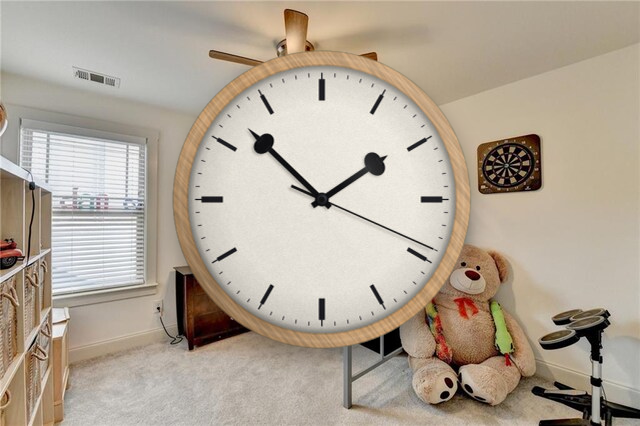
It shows 1h52m19s
